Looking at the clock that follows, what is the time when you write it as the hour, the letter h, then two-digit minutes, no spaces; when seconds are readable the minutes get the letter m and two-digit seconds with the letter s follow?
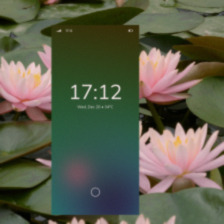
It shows 17h12
